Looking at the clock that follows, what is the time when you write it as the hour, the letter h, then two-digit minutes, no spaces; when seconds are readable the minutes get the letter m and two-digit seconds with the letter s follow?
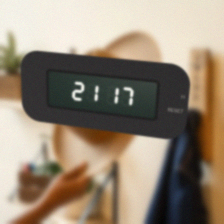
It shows 21h17
